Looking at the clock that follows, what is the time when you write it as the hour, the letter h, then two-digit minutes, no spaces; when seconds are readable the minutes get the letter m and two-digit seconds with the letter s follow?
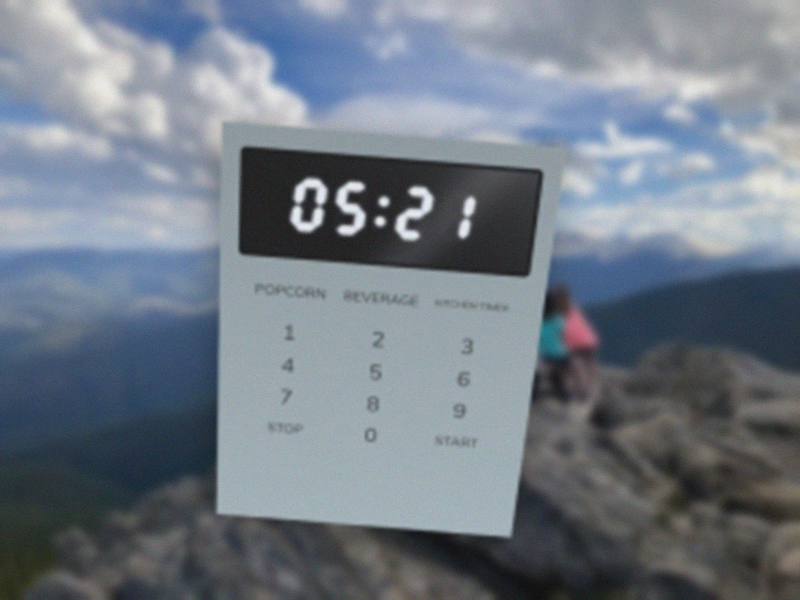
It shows 5h21
